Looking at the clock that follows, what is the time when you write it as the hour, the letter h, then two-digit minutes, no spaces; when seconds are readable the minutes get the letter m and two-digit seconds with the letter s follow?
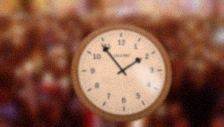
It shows 1h54
